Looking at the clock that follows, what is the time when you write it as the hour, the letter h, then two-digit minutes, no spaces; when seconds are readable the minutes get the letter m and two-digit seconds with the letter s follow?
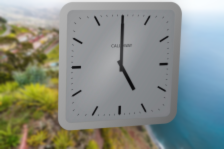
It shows 5h00
